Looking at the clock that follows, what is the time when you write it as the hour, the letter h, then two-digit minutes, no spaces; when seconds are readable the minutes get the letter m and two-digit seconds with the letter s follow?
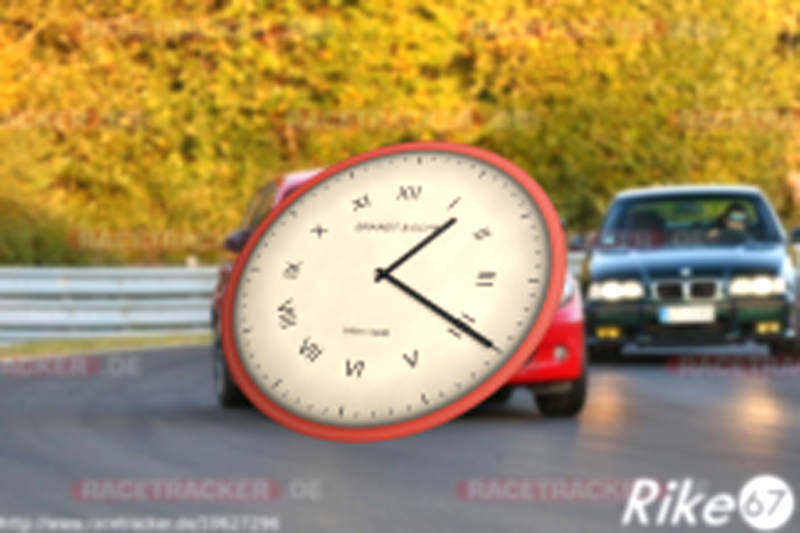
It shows 1h20
